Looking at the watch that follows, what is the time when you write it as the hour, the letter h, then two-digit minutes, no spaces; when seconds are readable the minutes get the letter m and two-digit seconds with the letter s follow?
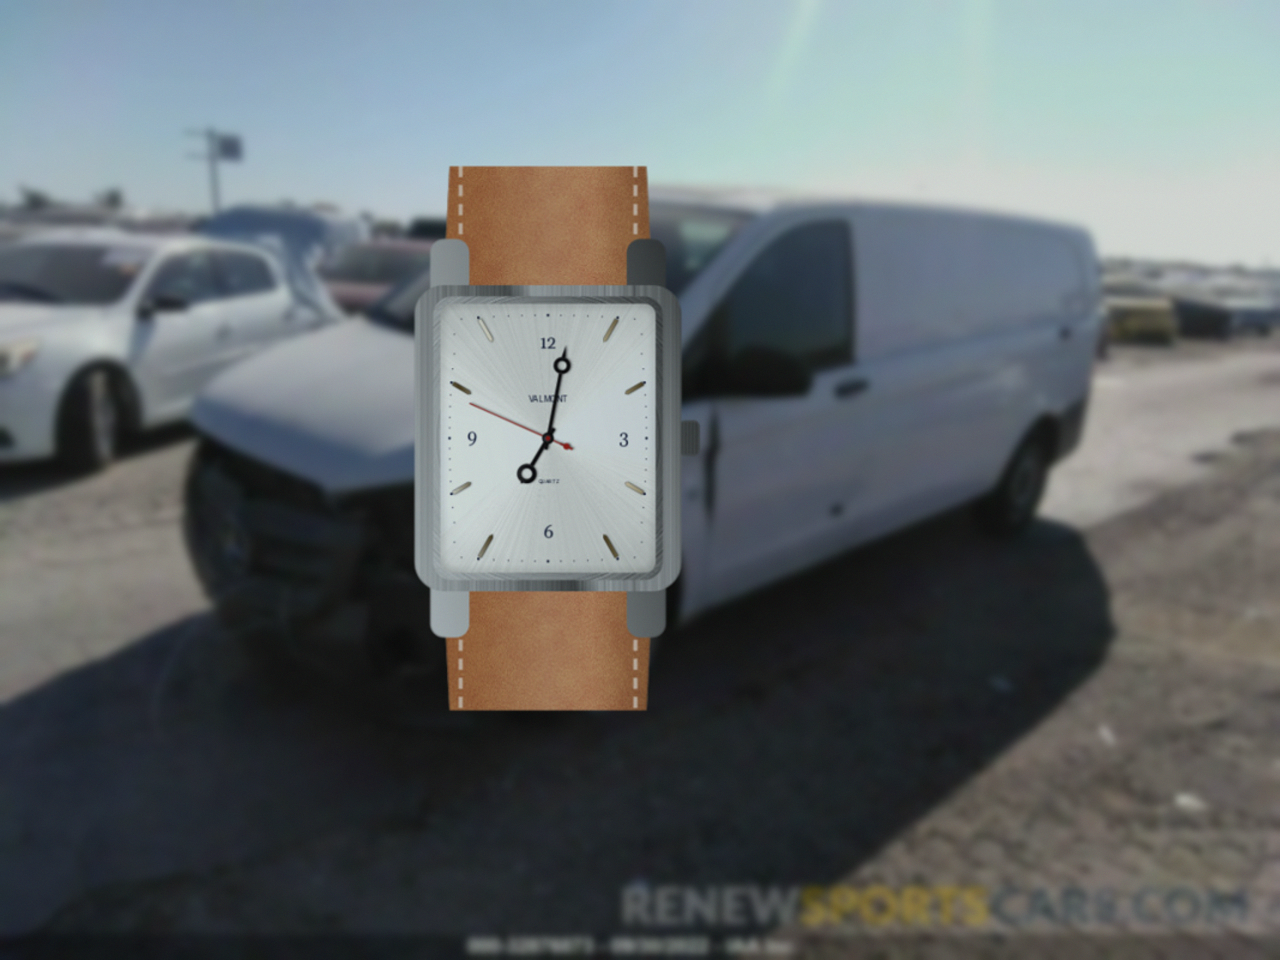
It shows 7h01m49s
